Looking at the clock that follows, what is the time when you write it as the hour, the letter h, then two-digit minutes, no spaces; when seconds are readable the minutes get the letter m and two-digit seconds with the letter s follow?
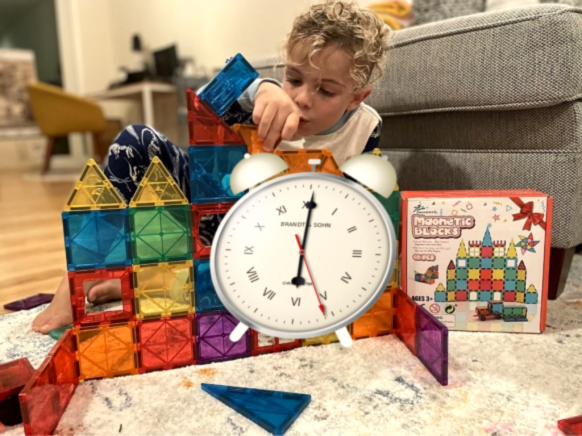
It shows 6h00m26s
